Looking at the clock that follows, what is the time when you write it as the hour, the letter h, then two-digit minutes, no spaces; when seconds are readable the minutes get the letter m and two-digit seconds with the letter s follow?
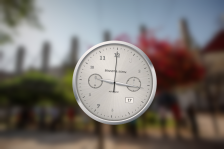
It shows 9h16
